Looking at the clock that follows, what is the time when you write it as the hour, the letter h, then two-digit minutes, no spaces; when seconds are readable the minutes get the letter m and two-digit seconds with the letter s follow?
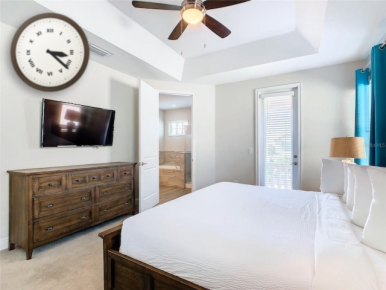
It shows 3h22
